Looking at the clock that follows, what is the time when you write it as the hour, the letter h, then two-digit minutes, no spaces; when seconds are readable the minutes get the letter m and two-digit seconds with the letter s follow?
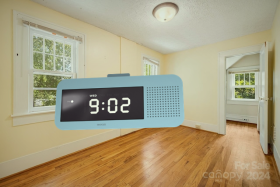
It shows 9h02
